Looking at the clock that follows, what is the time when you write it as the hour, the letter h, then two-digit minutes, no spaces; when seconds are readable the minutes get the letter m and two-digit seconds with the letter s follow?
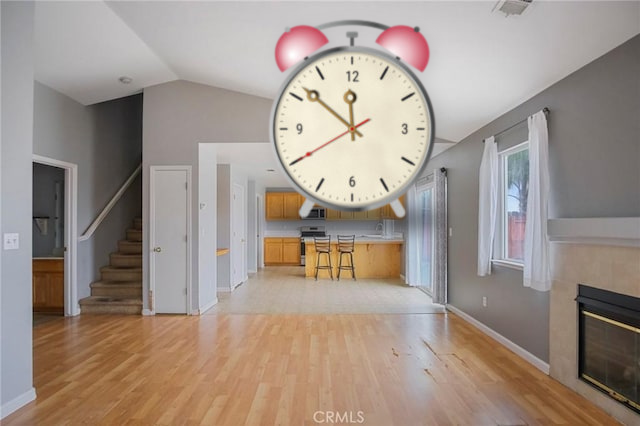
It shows 11h51m40s
